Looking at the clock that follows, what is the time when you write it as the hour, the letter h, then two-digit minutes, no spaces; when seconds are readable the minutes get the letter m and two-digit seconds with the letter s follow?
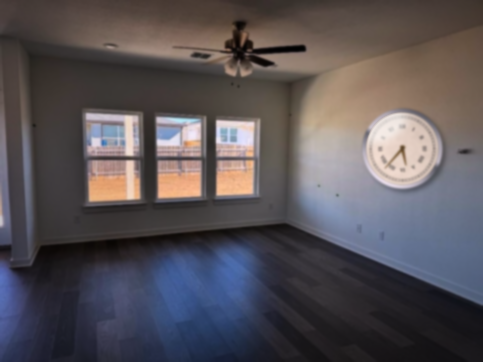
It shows 5h37
